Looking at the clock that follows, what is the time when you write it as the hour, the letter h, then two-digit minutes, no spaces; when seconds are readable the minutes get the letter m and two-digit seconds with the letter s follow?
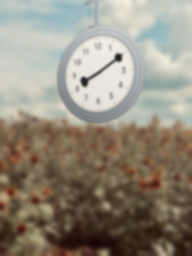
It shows 8h10
